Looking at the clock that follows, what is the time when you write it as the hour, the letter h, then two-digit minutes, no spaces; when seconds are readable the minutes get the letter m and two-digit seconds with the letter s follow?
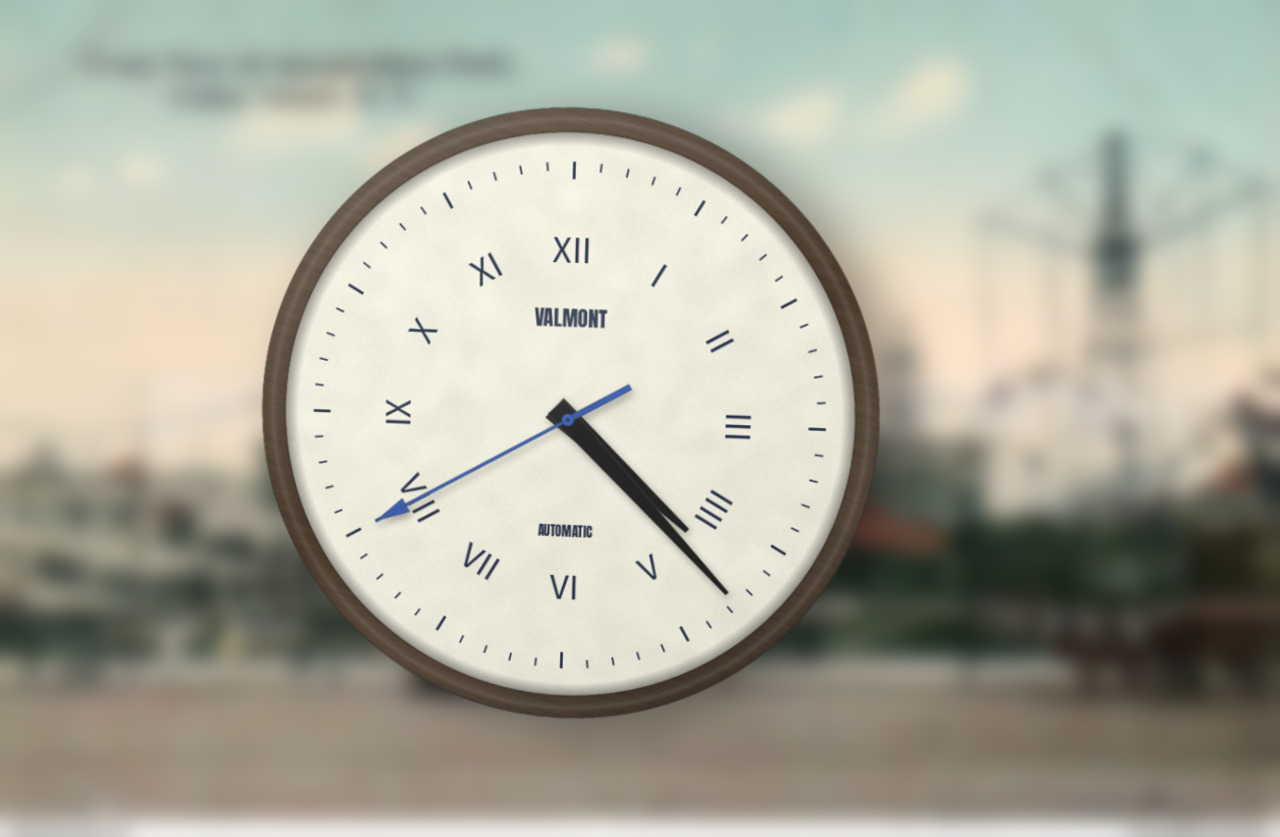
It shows 4h22m40s
